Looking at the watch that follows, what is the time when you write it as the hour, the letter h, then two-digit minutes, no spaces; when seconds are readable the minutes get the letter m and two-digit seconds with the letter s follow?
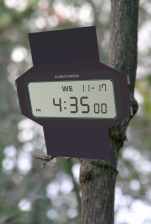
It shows 4h35m00s
